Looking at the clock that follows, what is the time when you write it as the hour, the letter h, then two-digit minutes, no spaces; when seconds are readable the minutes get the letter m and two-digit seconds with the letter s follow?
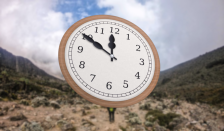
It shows 11h50
